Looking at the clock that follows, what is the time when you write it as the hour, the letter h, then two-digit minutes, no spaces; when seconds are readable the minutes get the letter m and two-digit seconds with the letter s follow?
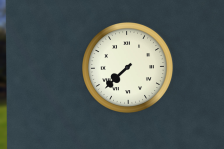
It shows 7h38
